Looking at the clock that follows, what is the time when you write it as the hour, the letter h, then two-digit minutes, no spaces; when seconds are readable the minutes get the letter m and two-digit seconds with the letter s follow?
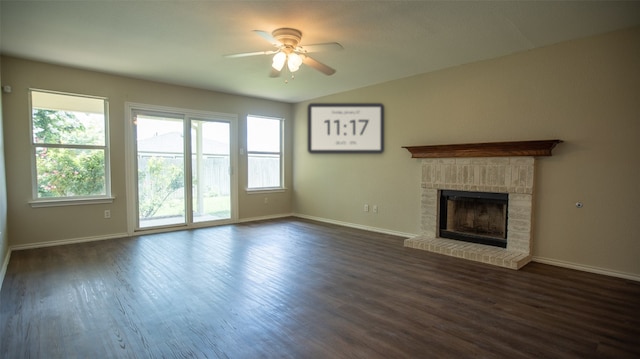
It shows 11h17
